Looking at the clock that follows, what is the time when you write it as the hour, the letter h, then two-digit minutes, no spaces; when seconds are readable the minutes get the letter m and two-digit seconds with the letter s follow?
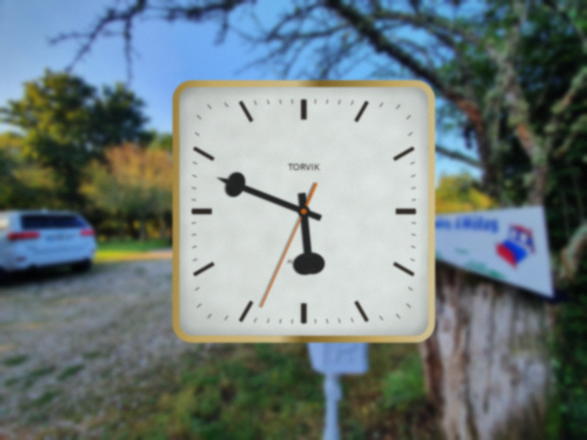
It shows 5h48m34s
